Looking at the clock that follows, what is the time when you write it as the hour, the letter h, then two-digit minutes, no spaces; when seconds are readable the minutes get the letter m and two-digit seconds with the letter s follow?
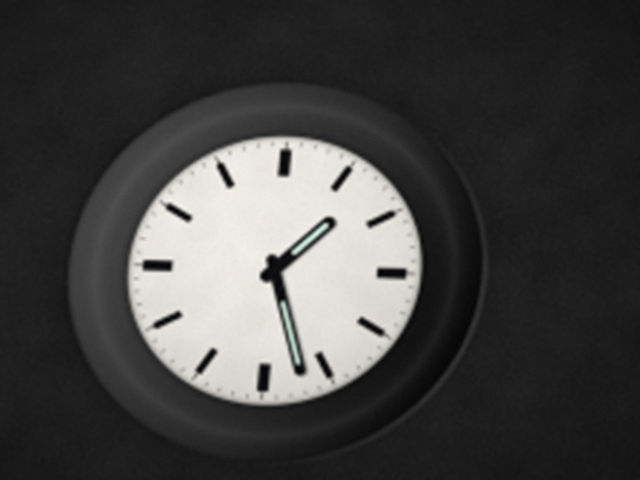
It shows 1h27
